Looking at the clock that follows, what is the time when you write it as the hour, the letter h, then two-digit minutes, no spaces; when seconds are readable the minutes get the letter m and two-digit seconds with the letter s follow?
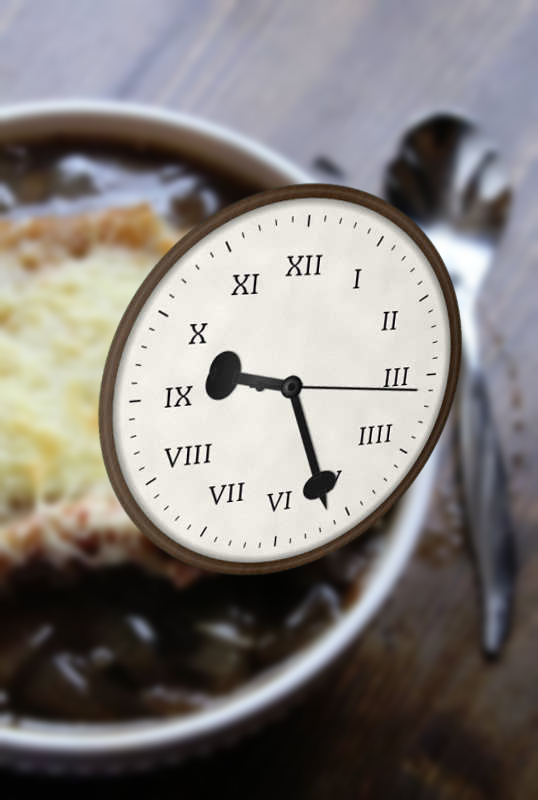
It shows 9h26m16s
